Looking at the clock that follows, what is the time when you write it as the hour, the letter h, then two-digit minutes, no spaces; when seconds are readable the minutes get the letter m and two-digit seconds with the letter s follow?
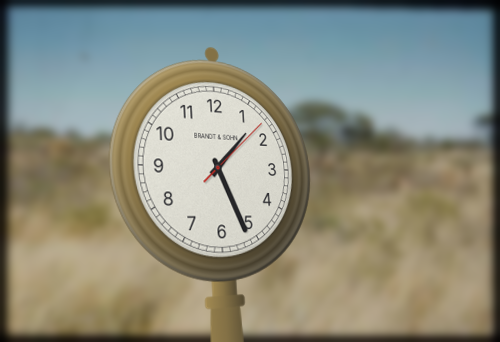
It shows 1h26m08s
